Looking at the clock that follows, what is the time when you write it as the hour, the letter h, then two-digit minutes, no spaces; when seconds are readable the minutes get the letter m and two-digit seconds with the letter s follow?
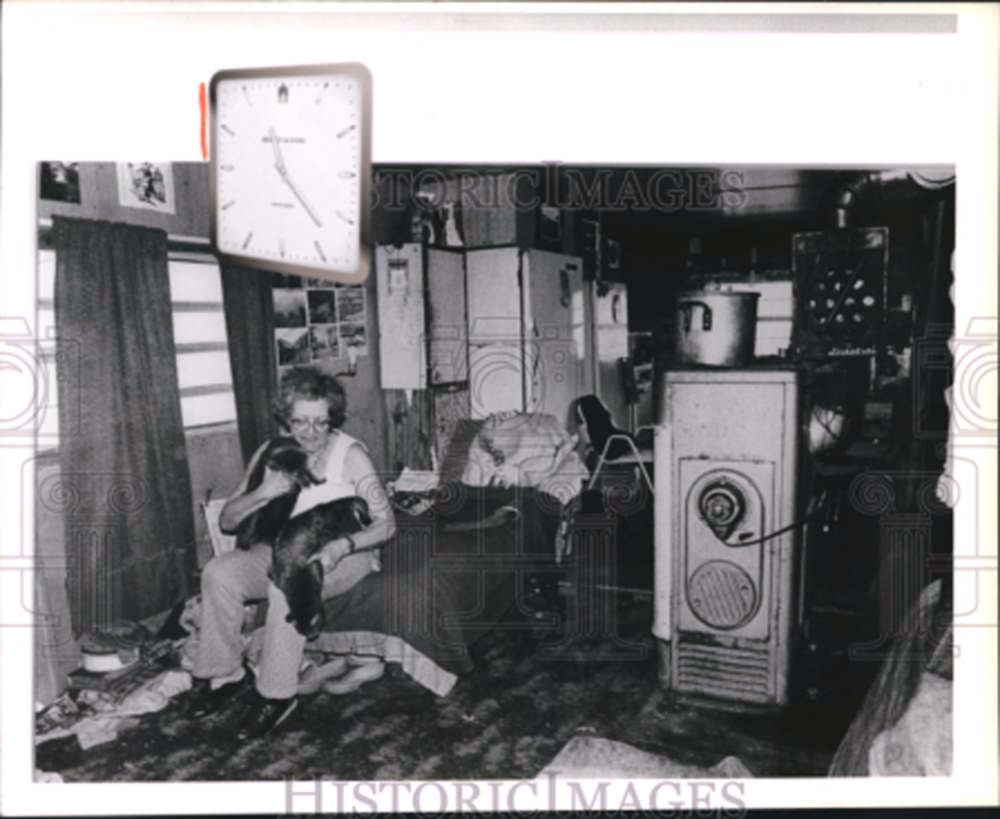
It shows 11h23
